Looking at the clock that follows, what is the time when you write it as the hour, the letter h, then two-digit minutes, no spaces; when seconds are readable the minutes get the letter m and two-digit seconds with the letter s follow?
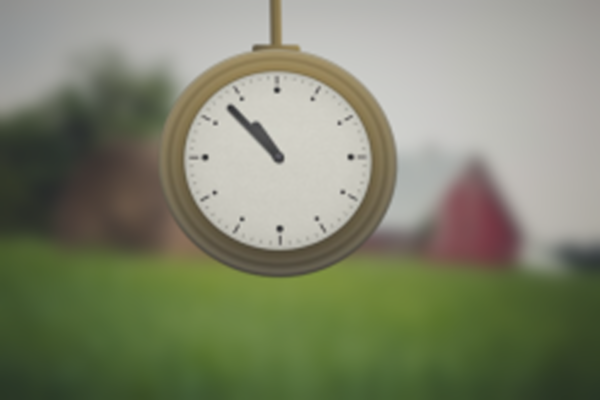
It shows 10h53
